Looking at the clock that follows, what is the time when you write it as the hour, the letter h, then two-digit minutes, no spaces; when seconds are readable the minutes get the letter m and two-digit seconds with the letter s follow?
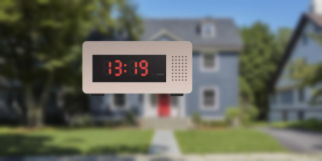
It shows 13h19
